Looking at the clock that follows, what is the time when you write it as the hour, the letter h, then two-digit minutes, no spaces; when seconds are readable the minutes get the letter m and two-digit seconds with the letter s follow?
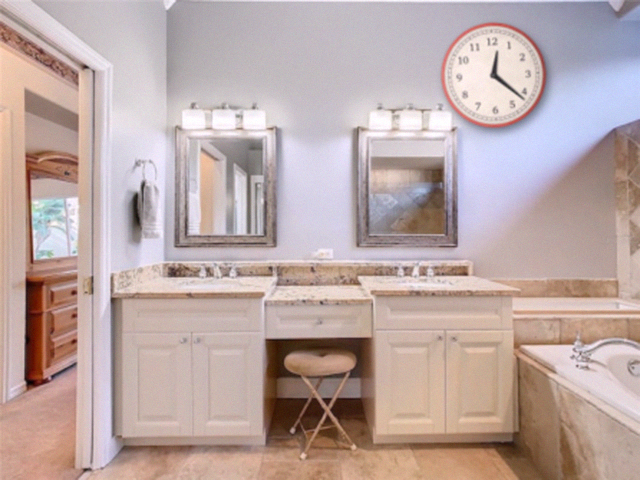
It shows 12h22
